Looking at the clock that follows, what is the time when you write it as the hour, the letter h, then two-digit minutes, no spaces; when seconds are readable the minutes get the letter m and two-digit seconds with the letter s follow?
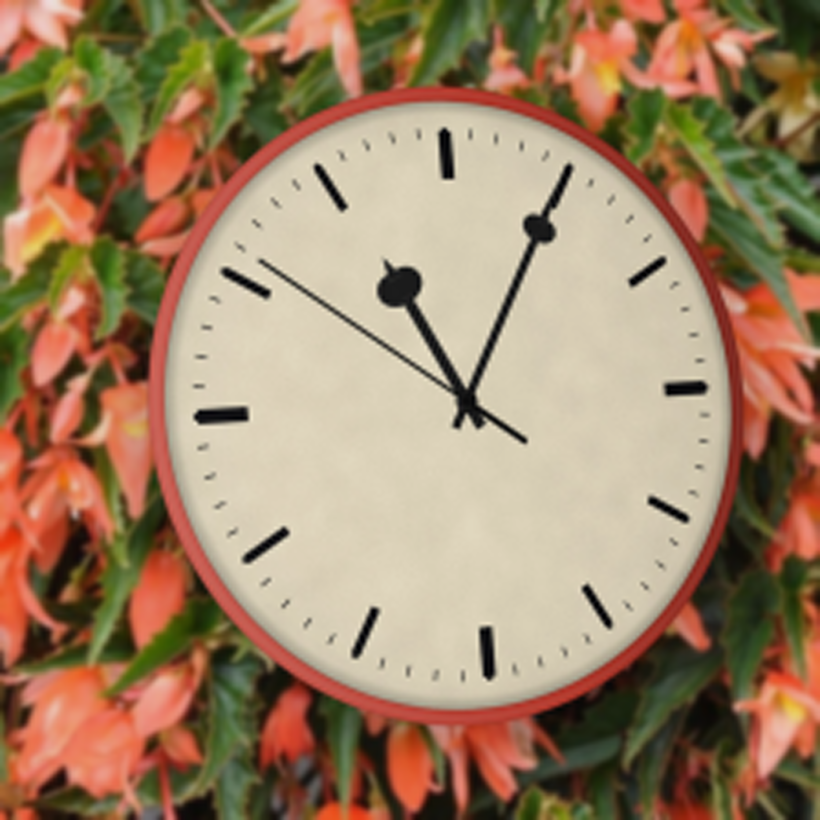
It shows 11h04m51s
